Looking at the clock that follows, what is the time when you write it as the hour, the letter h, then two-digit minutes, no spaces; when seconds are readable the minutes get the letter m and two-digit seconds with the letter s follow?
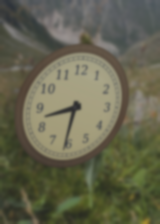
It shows 8h31
